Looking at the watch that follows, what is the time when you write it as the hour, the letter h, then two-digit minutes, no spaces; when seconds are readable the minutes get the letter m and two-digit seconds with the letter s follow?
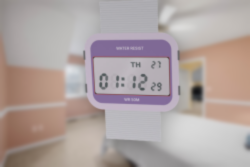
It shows 1h12
